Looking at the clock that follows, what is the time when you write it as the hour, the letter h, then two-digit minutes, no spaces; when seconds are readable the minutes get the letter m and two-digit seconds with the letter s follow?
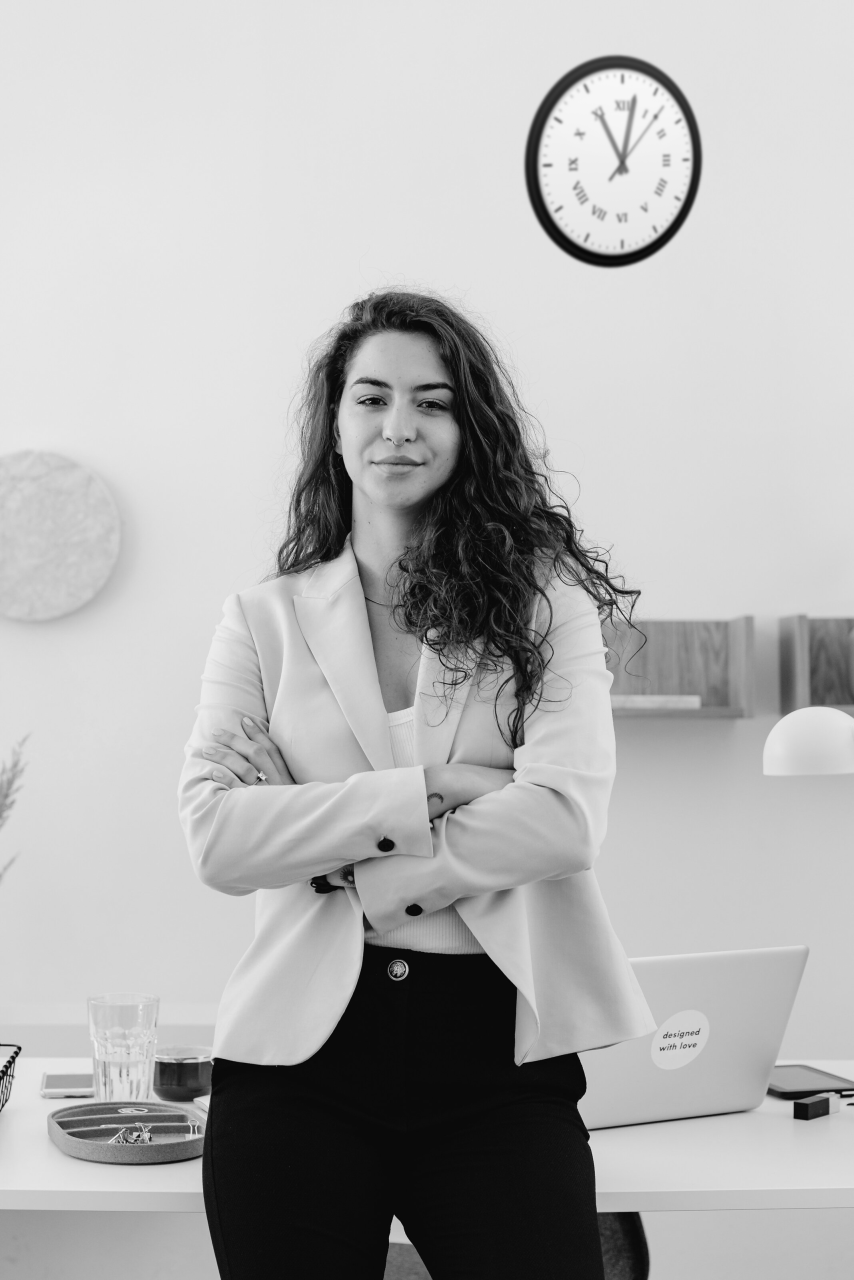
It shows 11h02m07s
